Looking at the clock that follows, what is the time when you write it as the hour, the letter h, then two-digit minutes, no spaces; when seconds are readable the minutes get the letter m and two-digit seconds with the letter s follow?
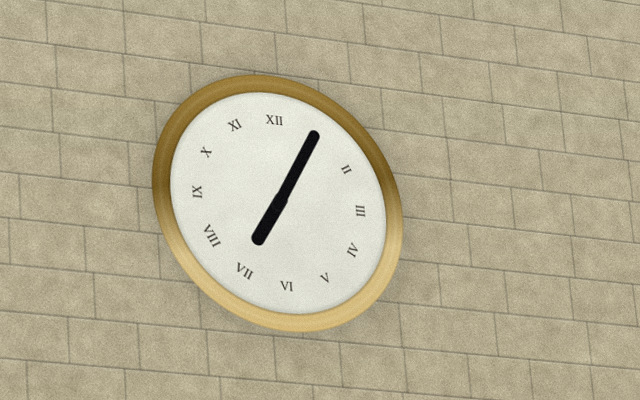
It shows 7h05
